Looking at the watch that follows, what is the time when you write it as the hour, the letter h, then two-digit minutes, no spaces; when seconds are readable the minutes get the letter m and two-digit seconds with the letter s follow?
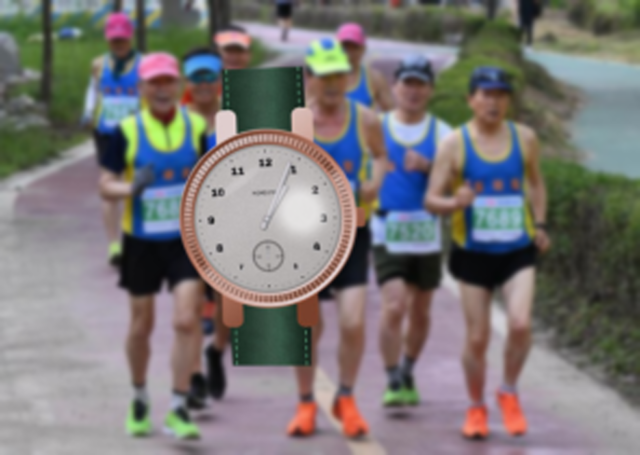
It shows 1h04
